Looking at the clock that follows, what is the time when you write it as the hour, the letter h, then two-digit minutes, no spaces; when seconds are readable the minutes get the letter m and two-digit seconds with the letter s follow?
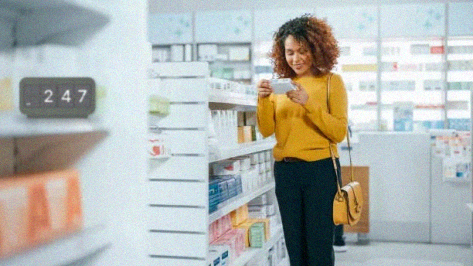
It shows 2h47
